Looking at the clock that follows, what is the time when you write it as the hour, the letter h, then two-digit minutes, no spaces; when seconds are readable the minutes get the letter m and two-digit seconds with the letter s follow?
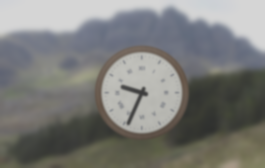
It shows 9h34
